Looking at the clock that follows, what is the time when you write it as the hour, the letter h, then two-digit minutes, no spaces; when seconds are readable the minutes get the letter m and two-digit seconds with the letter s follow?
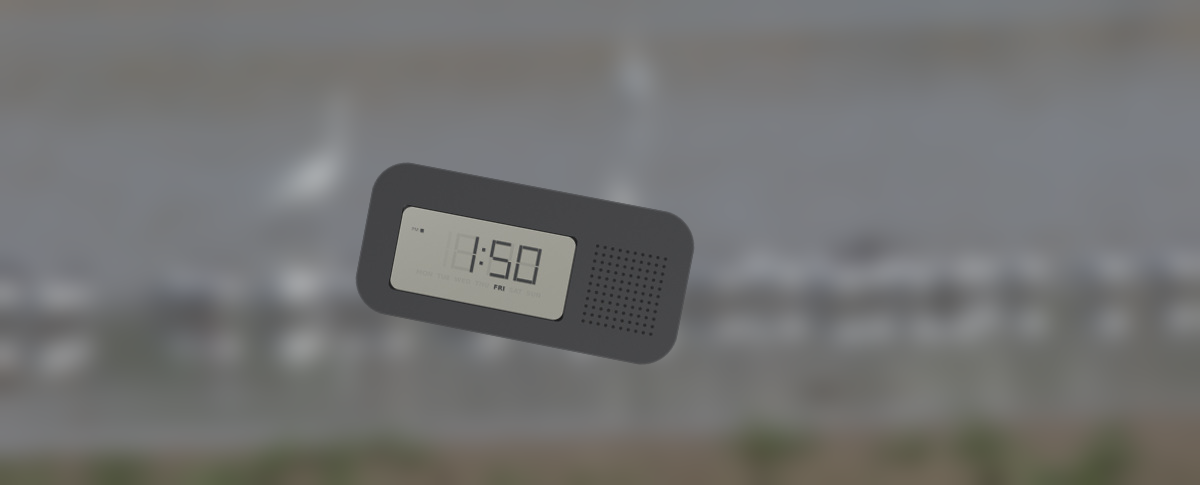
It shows 1h50
